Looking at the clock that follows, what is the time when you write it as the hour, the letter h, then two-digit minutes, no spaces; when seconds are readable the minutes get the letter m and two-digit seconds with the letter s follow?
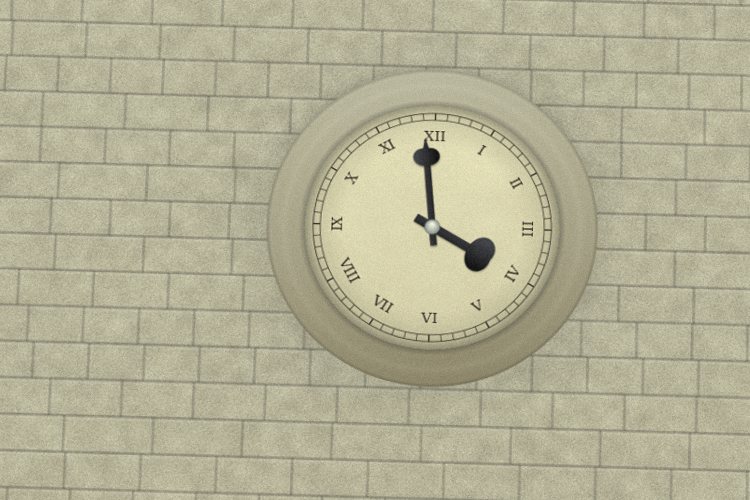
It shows 3h59
